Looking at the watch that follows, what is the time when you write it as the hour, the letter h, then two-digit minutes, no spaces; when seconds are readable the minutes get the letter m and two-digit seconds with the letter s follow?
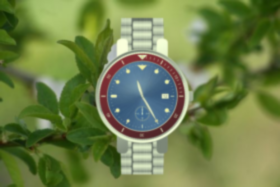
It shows 11h25
